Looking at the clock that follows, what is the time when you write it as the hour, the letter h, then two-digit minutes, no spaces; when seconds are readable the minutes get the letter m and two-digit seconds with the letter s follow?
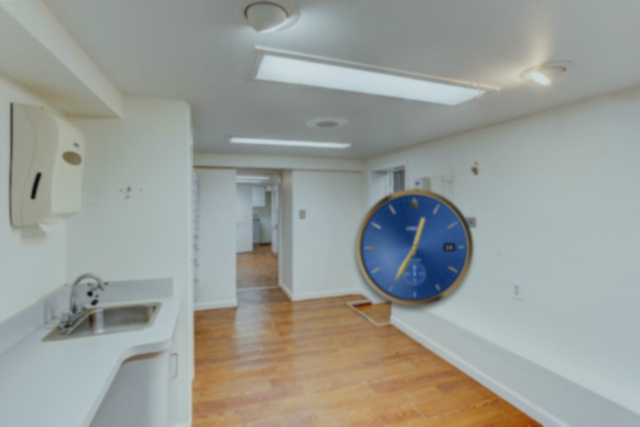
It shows 12h35
